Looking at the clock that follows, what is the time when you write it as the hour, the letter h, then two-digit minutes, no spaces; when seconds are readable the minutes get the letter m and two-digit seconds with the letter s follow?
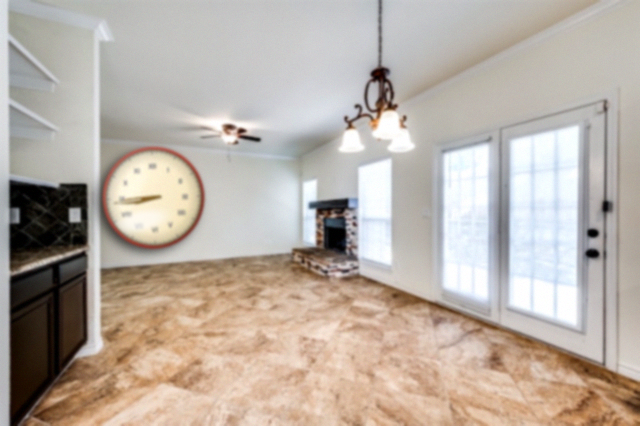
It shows 8h44
